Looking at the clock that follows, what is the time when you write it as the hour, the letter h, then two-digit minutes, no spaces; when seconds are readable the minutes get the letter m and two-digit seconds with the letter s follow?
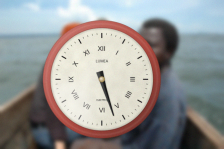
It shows 5h27
